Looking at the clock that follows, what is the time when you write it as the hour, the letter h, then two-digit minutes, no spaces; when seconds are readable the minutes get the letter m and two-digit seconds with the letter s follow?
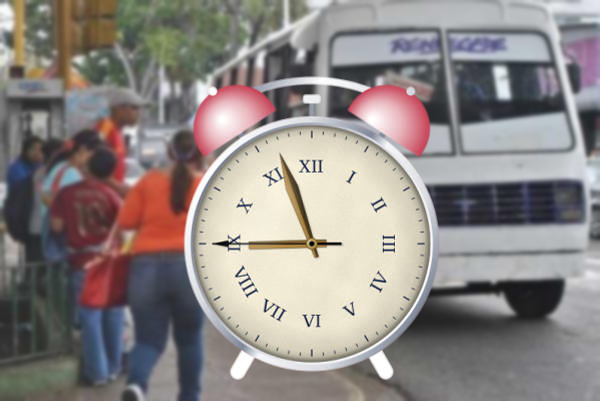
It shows 8h56m45s
